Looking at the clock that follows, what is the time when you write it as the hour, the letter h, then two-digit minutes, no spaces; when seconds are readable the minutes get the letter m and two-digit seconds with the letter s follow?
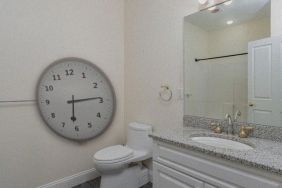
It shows 6h14
